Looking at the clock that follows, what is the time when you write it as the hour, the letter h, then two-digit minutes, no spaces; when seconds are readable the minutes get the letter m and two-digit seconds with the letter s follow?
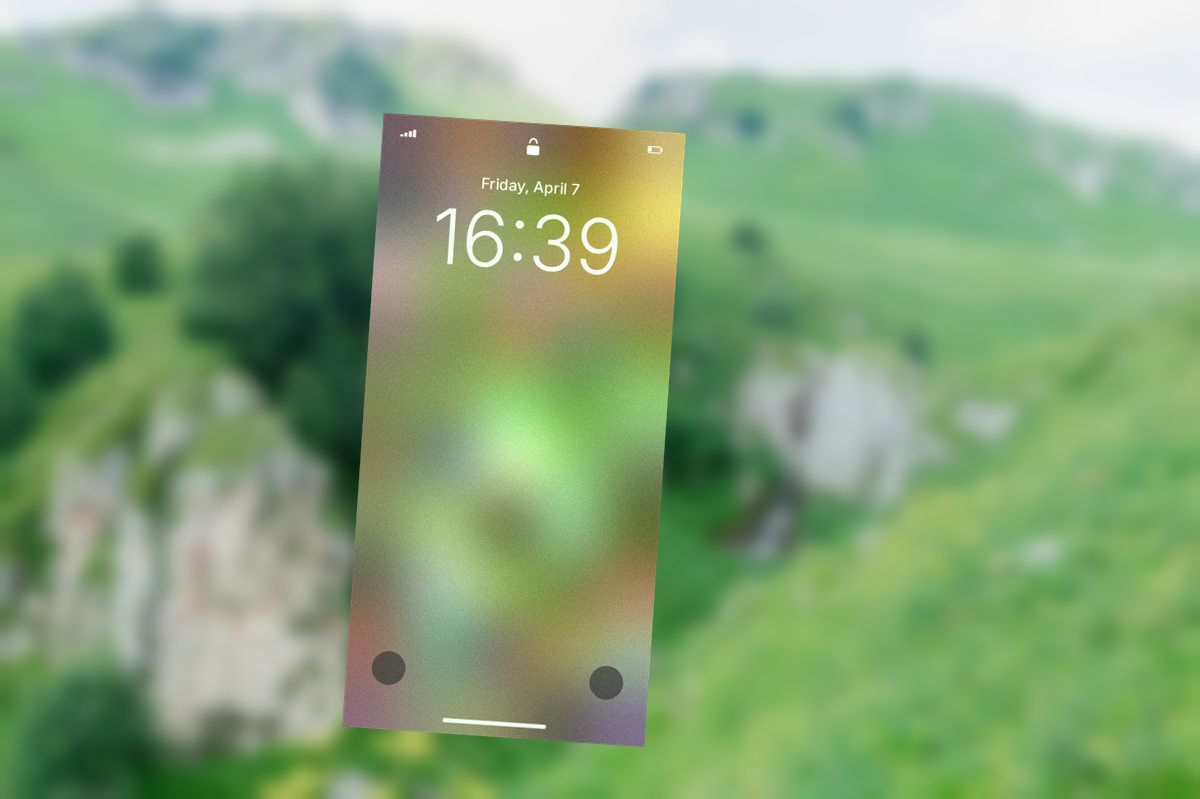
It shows 16h39
